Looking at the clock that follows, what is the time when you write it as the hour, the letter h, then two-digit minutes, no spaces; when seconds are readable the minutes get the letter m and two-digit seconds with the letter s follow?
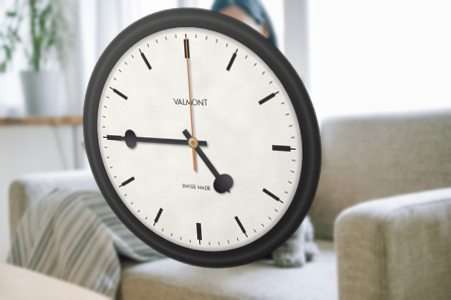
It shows 4h45m00s
